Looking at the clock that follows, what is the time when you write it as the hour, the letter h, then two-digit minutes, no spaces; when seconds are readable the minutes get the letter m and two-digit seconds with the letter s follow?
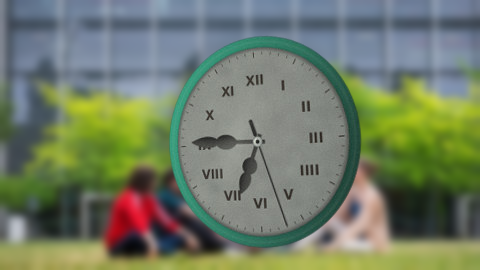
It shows 6h45m27s
